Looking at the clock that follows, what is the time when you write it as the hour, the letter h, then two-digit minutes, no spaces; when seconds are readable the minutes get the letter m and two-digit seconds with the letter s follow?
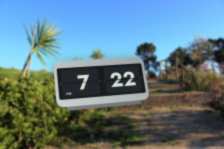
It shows 7h22
